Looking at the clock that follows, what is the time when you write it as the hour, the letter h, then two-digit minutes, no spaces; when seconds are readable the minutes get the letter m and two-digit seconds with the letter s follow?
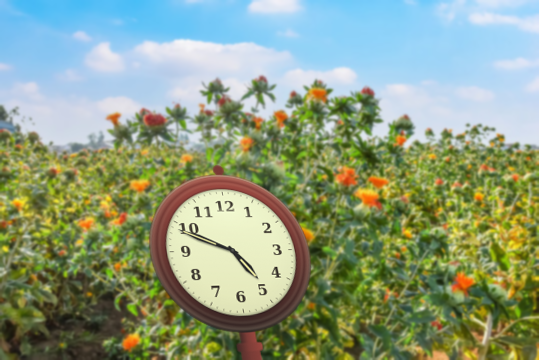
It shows 4h49
